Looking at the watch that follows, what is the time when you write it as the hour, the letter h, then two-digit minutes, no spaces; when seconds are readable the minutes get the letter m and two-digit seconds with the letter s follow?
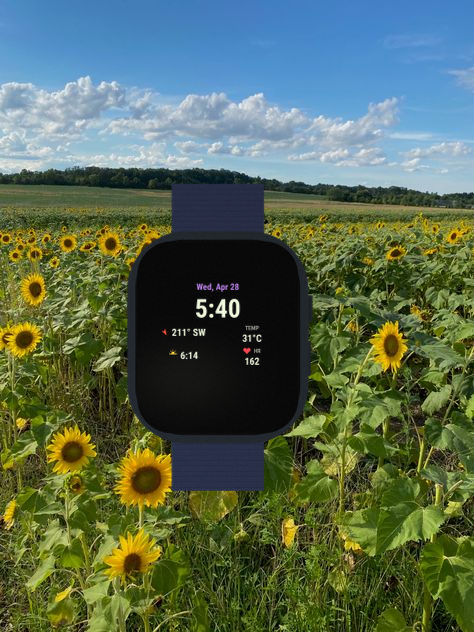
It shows 5h40
